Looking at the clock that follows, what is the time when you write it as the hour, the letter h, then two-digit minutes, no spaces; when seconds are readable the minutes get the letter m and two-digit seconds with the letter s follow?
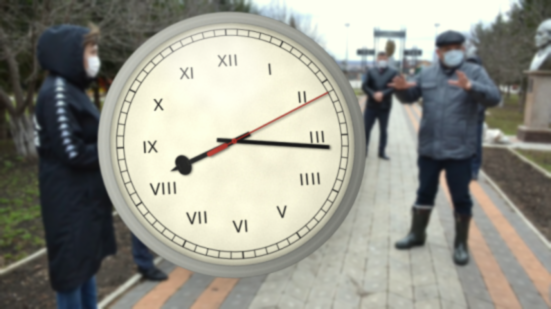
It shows 8h16m11s
